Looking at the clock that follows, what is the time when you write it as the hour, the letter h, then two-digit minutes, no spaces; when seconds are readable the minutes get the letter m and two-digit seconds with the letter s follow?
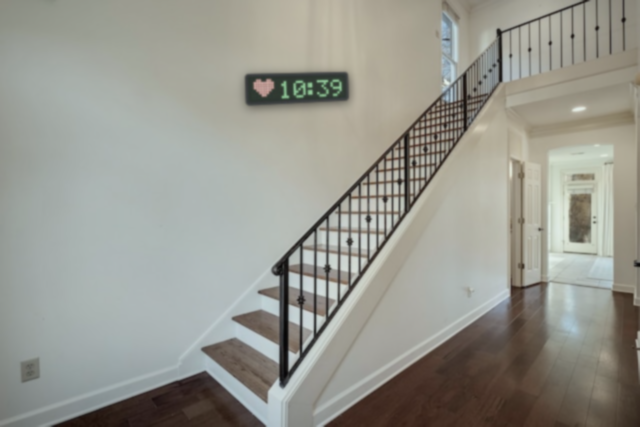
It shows 10h39
